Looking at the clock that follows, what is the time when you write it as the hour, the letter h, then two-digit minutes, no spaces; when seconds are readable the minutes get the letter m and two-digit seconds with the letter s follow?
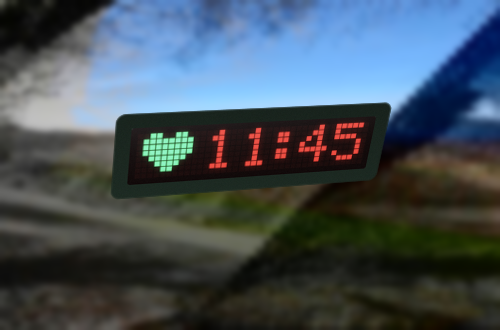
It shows 11h45
